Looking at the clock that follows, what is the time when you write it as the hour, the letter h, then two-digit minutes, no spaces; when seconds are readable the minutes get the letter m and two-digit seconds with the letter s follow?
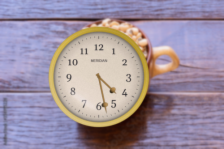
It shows 4h28
